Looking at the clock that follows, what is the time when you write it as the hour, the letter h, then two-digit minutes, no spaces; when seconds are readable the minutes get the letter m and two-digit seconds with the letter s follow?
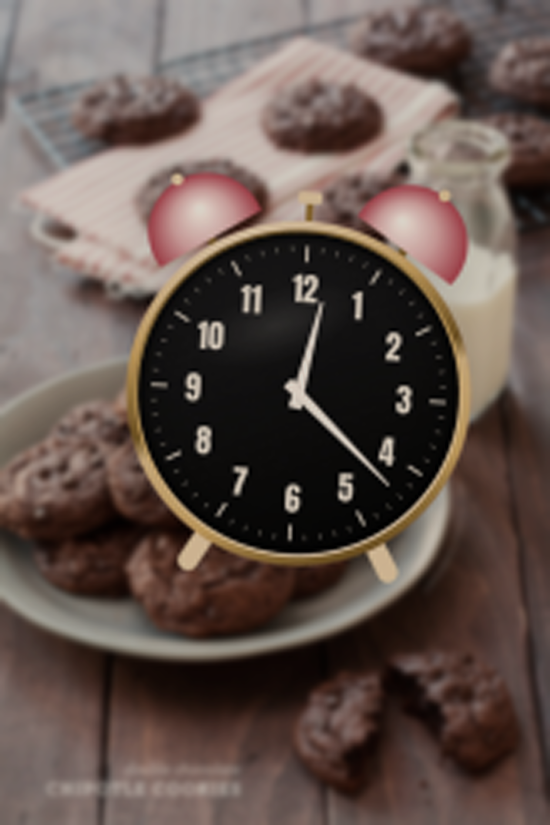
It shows 12h22
